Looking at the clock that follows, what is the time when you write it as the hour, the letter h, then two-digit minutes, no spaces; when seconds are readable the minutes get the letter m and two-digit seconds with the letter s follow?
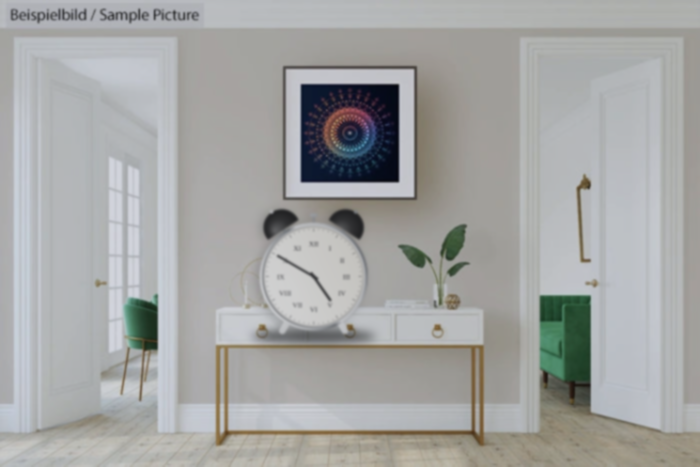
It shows 4h50
